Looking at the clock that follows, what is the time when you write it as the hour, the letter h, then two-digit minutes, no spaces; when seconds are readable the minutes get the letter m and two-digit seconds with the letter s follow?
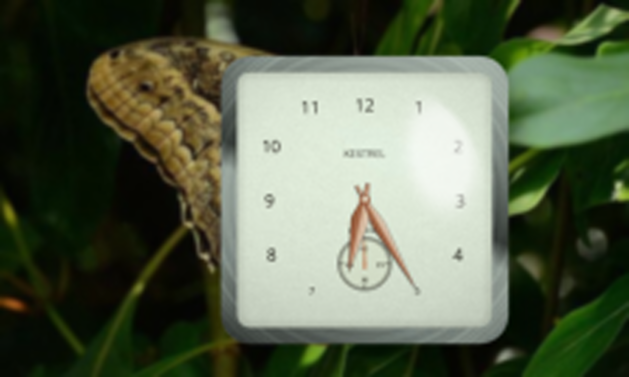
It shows 6h25
